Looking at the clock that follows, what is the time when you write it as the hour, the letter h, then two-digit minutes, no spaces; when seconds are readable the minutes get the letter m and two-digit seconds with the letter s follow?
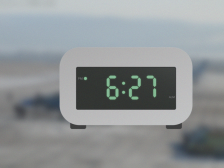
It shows 6h27
